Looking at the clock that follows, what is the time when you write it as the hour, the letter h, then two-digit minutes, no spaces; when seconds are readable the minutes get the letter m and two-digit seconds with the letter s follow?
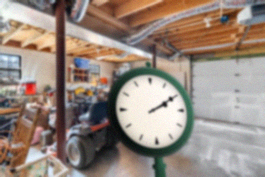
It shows 2h10
